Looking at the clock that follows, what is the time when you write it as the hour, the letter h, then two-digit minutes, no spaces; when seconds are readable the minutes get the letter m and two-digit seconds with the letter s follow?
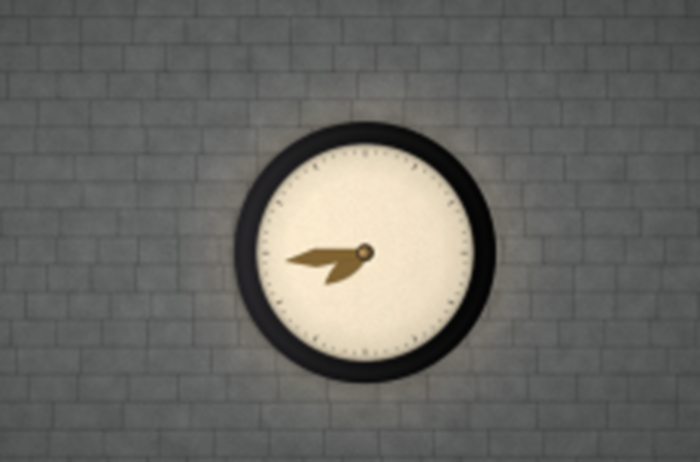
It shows 7h44
